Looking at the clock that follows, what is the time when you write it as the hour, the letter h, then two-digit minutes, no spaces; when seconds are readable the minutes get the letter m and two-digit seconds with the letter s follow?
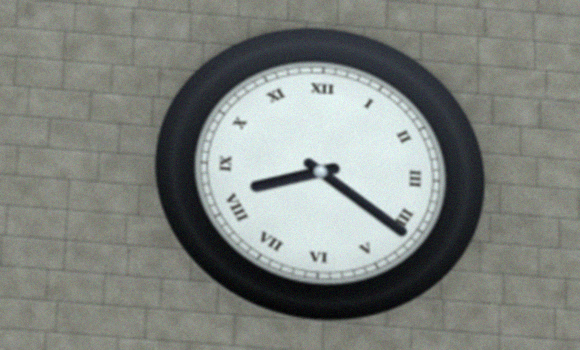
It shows 8h21
